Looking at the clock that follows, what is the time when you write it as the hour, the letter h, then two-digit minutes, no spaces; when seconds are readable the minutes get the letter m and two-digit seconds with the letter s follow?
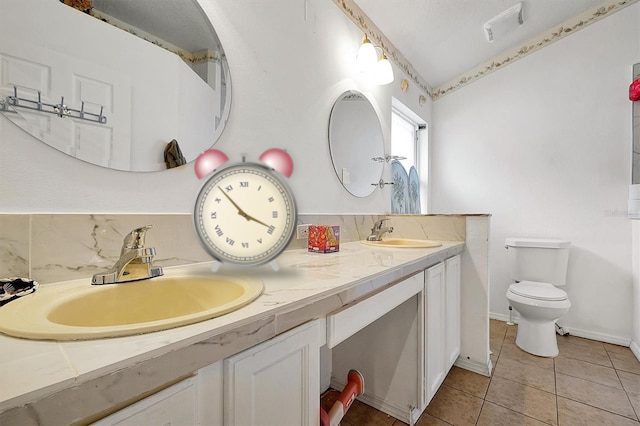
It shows 3h53
